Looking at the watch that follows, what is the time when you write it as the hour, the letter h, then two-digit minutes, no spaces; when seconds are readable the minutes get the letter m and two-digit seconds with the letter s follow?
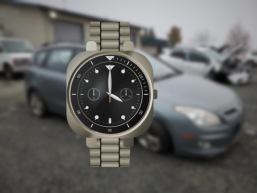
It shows 4h00
